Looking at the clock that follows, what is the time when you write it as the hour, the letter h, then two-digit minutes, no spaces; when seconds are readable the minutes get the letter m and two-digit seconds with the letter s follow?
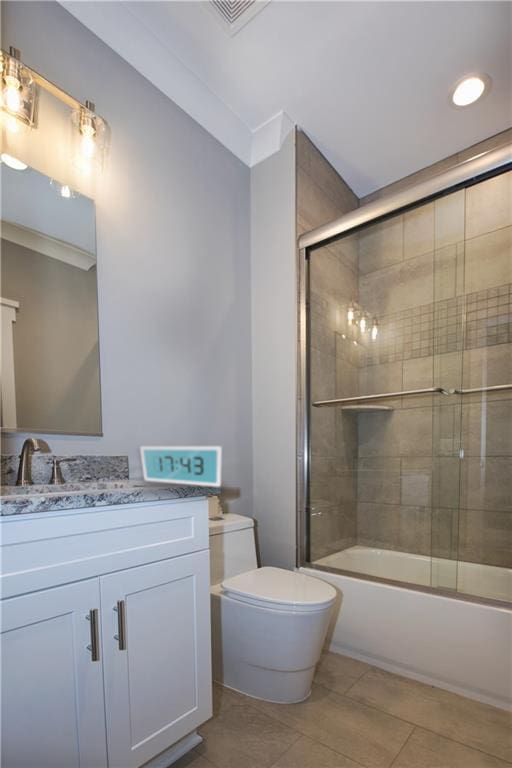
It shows 17h43
